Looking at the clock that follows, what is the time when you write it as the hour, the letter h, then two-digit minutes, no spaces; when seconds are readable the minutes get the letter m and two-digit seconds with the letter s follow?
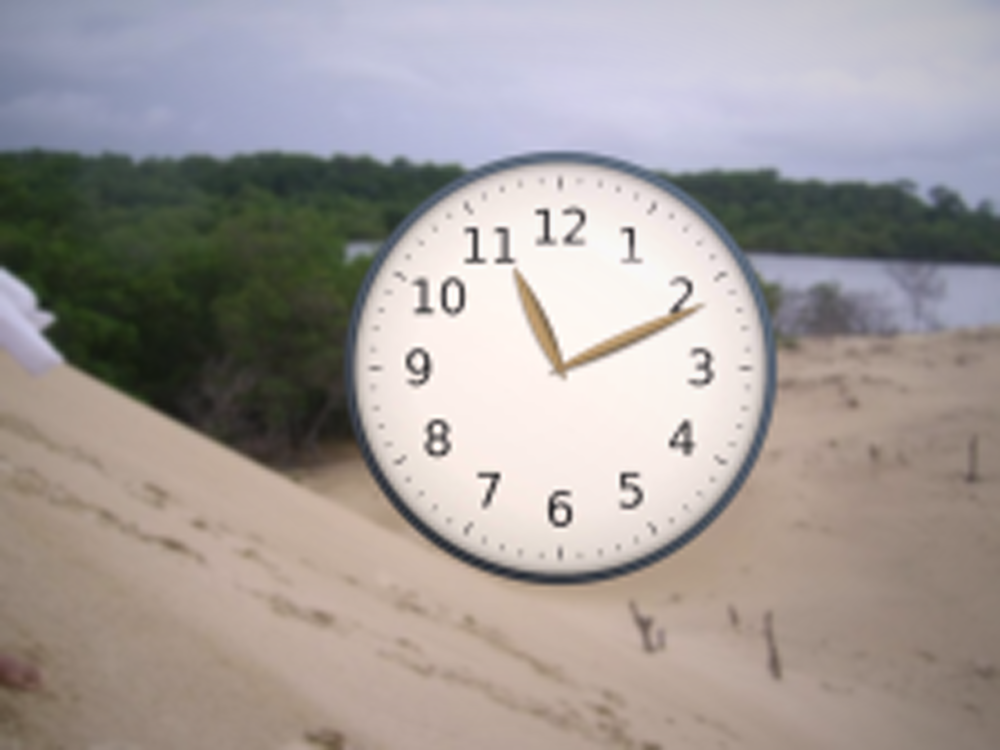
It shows 11h11
